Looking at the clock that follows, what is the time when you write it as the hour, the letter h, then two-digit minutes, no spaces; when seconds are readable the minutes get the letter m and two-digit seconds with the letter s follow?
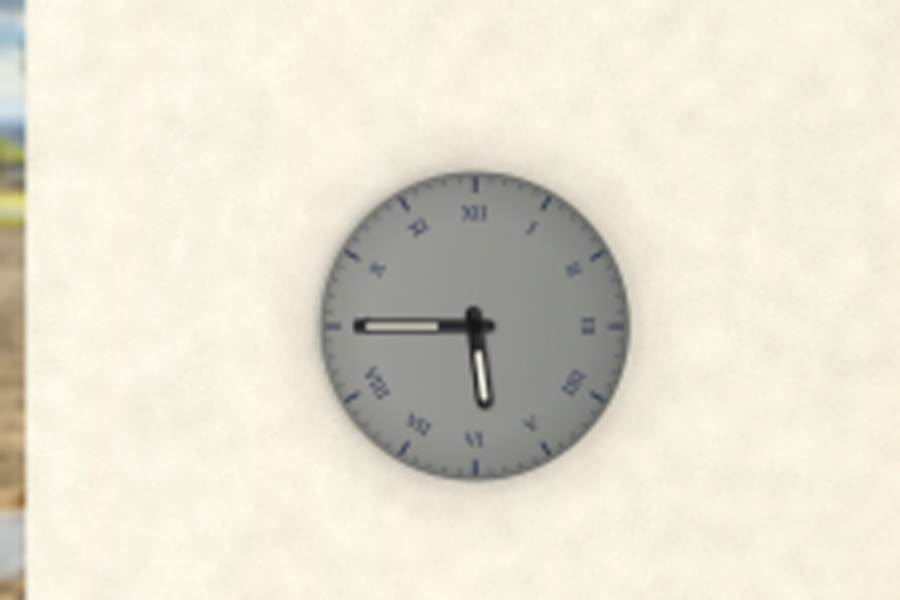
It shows 5h45
